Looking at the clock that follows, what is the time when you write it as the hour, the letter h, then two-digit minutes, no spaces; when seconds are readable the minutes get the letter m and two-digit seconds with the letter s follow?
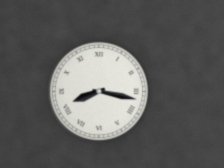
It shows 8h17
